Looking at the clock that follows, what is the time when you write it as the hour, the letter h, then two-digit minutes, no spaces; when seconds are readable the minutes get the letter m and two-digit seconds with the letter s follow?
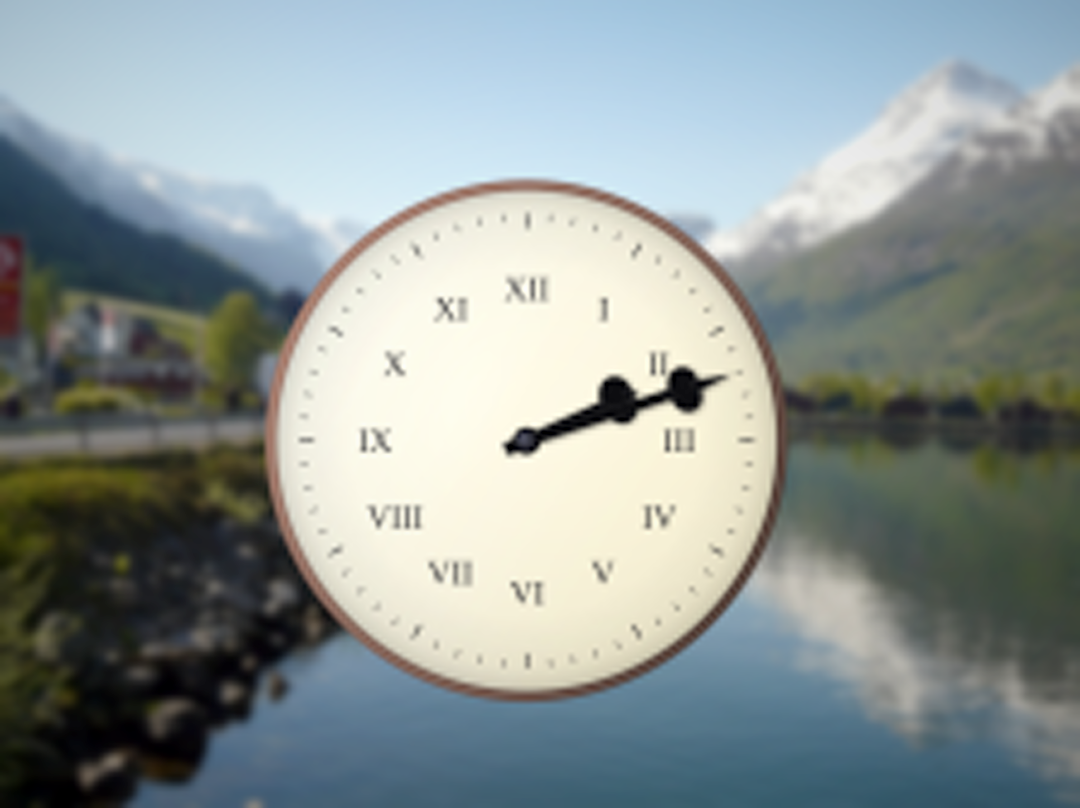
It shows 2h12
